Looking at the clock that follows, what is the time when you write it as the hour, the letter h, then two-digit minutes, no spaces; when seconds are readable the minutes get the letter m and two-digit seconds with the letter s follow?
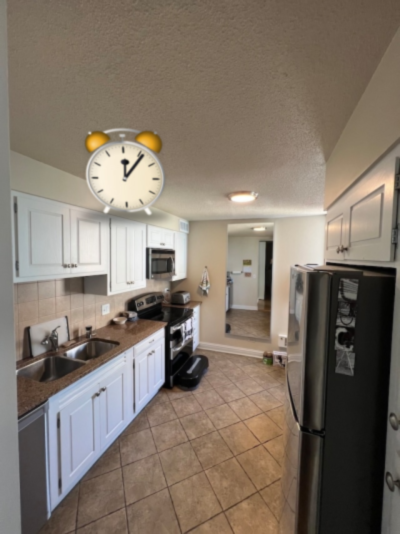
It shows 12h06
